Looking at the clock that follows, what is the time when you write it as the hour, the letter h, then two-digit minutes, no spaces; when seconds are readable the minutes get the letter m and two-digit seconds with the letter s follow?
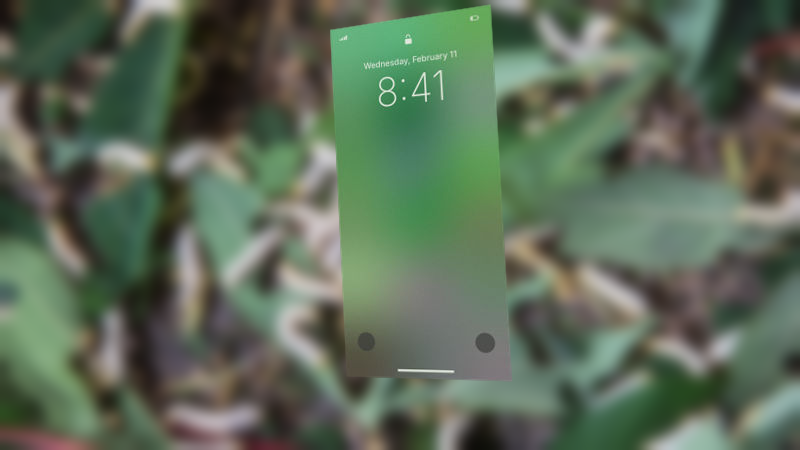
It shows 8h41
